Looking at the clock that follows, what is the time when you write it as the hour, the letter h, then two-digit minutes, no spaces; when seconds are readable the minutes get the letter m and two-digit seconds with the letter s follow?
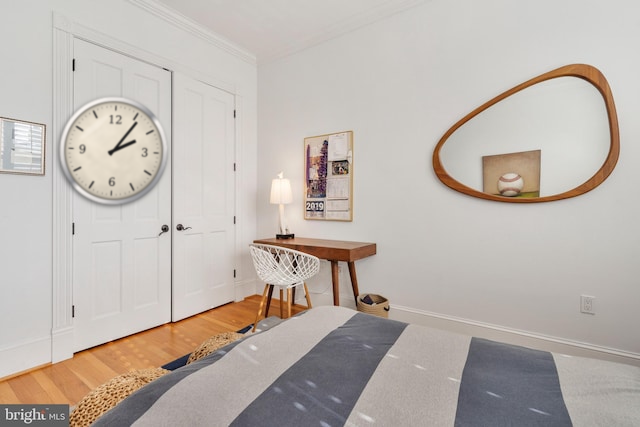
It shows 2h06
